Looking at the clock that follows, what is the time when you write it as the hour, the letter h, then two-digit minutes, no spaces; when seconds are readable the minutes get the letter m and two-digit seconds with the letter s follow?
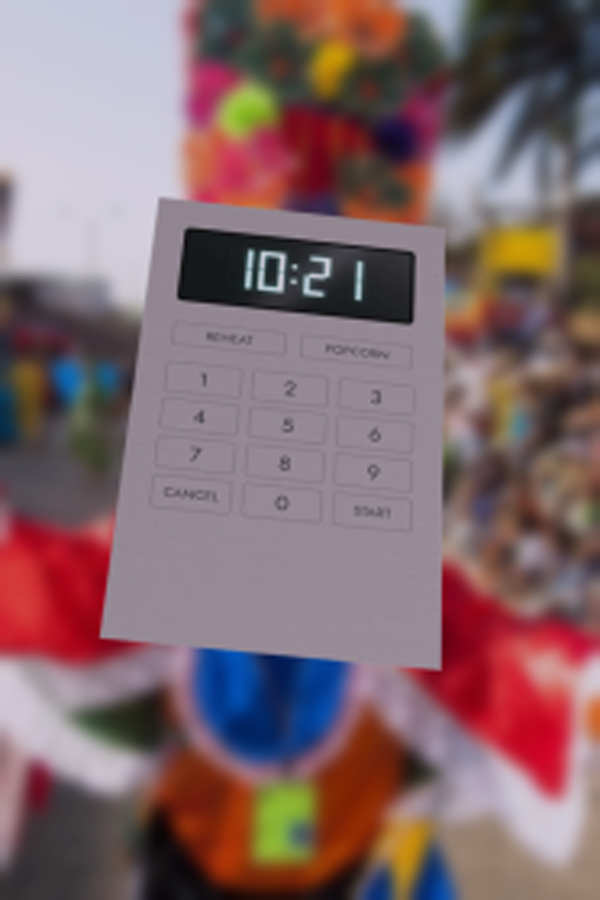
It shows 10h21
